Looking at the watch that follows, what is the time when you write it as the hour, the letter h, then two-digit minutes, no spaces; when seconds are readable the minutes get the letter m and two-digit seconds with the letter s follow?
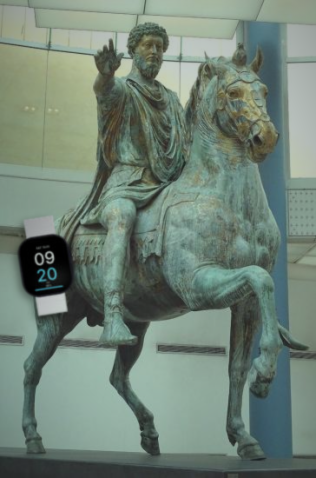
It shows 9h20
